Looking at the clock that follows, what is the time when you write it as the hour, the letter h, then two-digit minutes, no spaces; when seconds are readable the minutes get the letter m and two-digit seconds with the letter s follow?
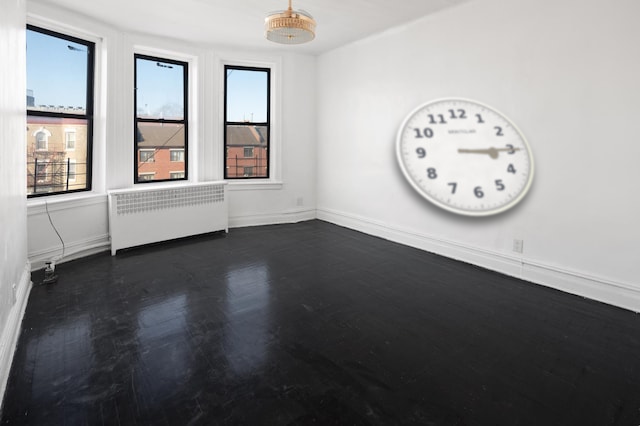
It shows 3h15
